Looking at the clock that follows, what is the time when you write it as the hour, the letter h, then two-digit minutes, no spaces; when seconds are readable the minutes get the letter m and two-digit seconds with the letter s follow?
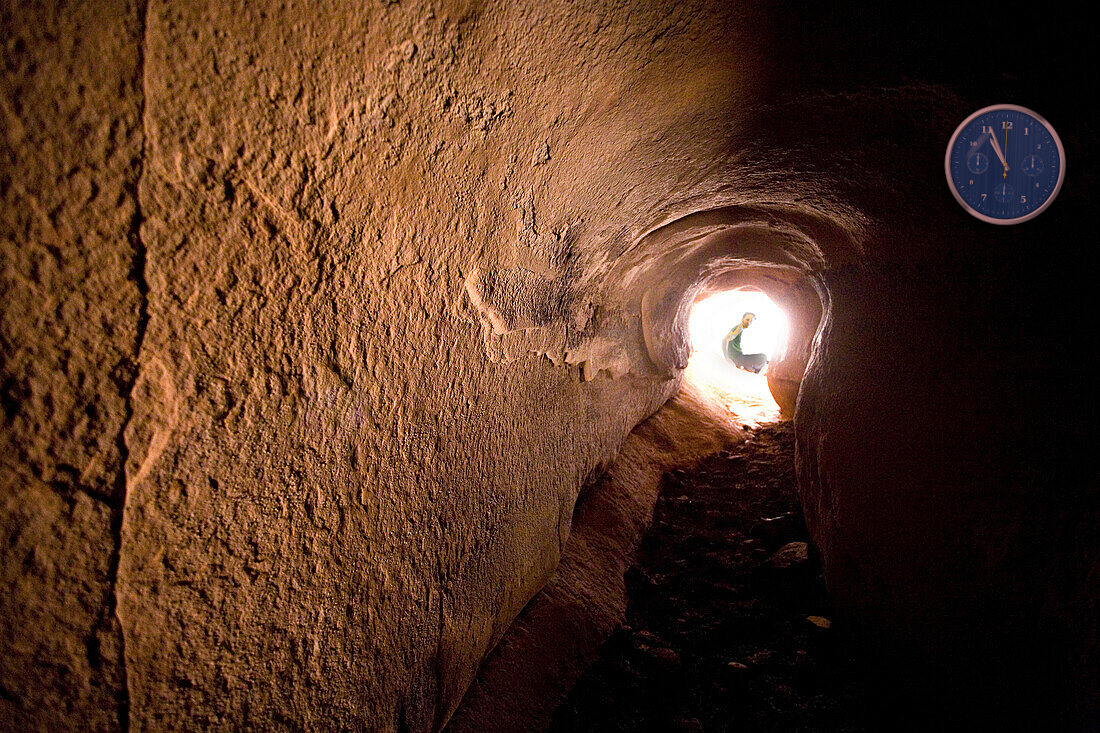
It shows 10h56
